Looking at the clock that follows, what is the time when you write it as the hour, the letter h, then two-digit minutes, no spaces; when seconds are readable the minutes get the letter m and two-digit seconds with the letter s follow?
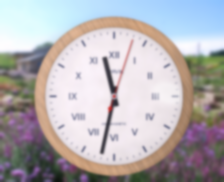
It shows 11h32m03s
